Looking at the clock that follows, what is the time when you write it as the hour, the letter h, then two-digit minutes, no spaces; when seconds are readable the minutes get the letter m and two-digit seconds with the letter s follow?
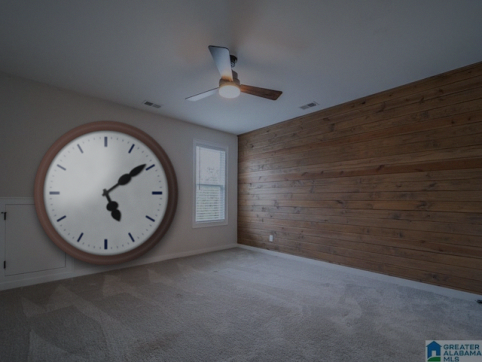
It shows 5h09
